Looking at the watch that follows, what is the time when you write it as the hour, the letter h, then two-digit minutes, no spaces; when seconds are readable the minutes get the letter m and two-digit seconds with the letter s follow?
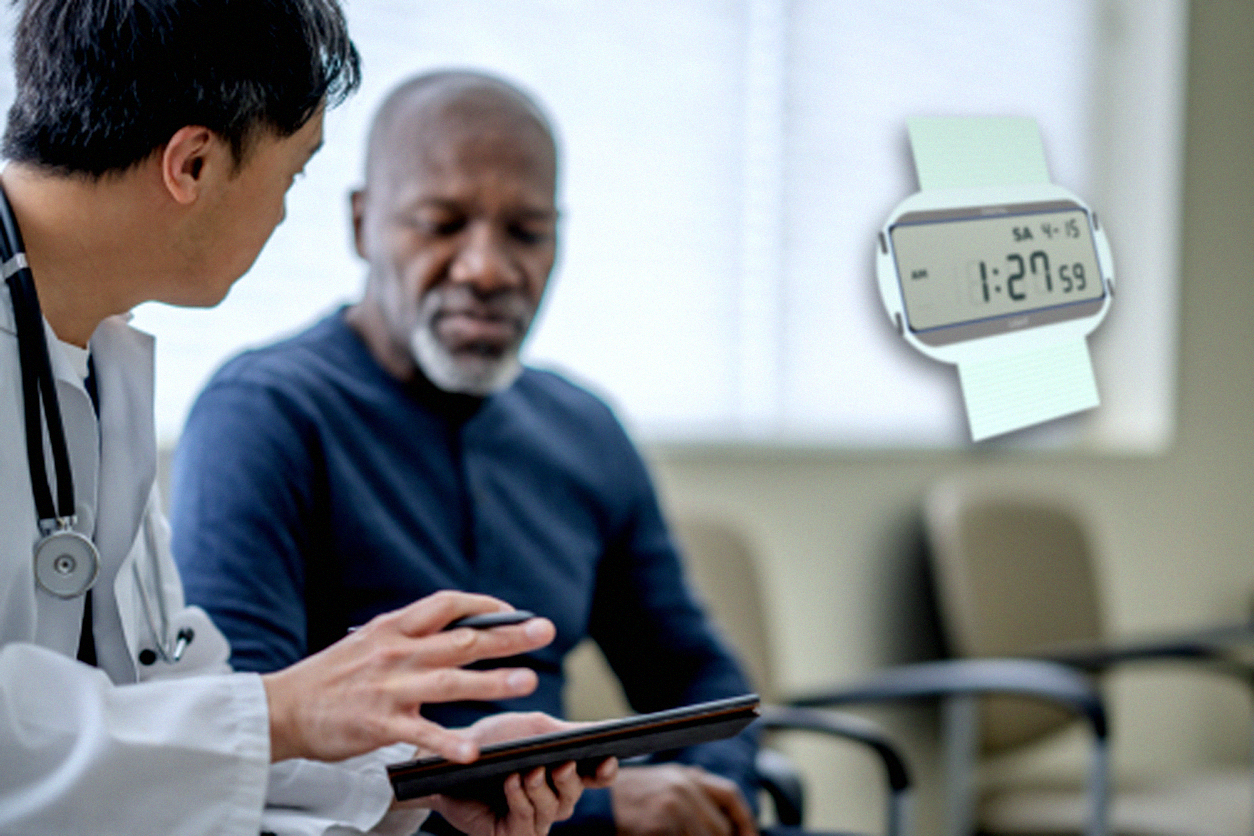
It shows 1h27m59s
